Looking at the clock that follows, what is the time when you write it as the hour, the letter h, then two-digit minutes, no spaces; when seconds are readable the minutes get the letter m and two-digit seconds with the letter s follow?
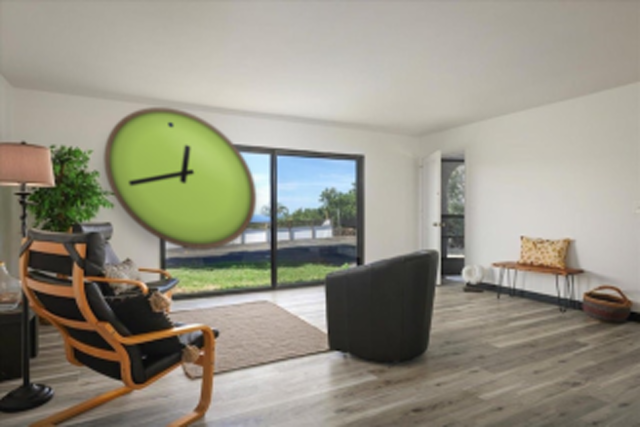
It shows 12h43
